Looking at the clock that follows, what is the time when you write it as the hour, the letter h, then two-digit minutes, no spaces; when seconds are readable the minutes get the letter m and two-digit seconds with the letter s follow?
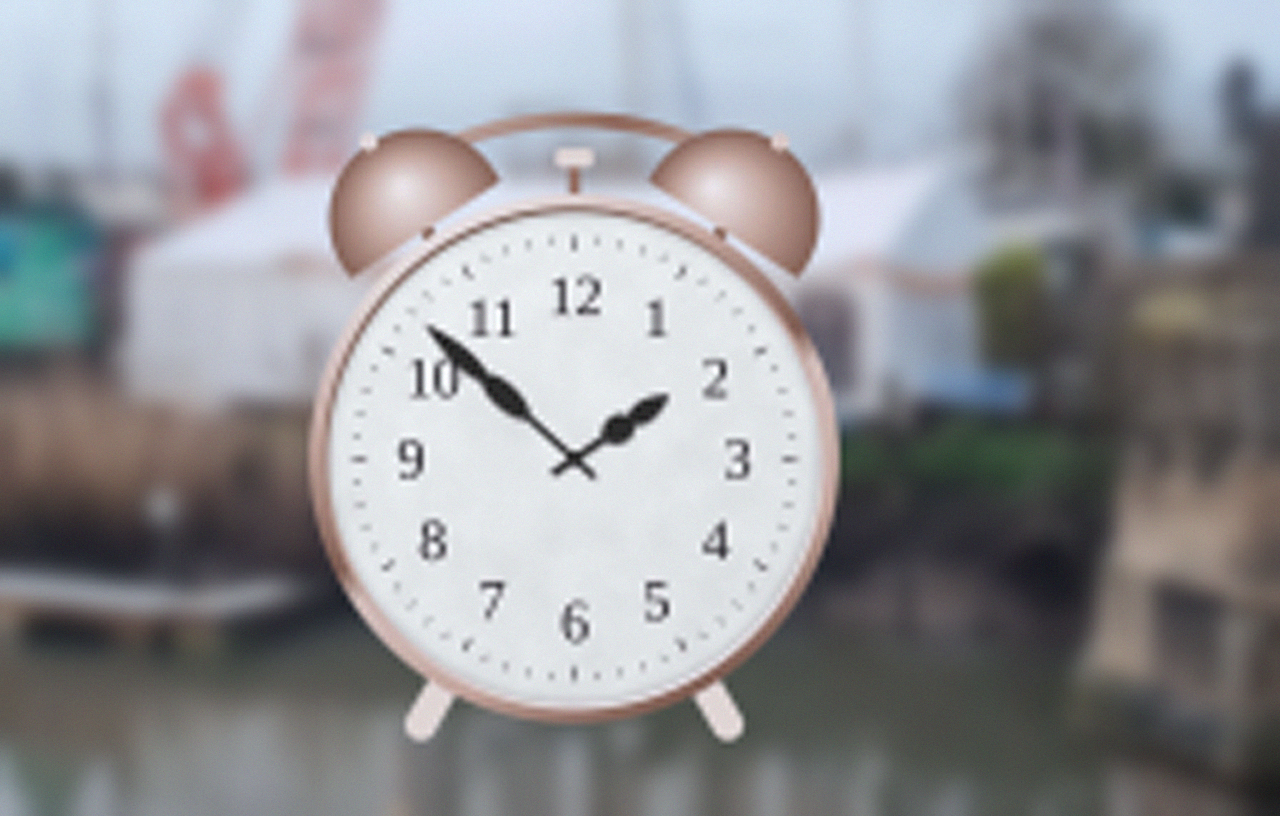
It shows 1h52
